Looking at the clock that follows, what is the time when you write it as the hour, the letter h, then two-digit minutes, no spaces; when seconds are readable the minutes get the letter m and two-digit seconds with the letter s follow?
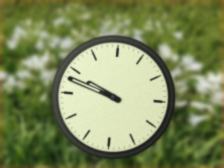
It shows 9h48
